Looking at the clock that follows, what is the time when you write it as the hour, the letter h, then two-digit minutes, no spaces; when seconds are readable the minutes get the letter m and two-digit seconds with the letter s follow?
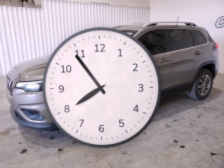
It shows 7h54
